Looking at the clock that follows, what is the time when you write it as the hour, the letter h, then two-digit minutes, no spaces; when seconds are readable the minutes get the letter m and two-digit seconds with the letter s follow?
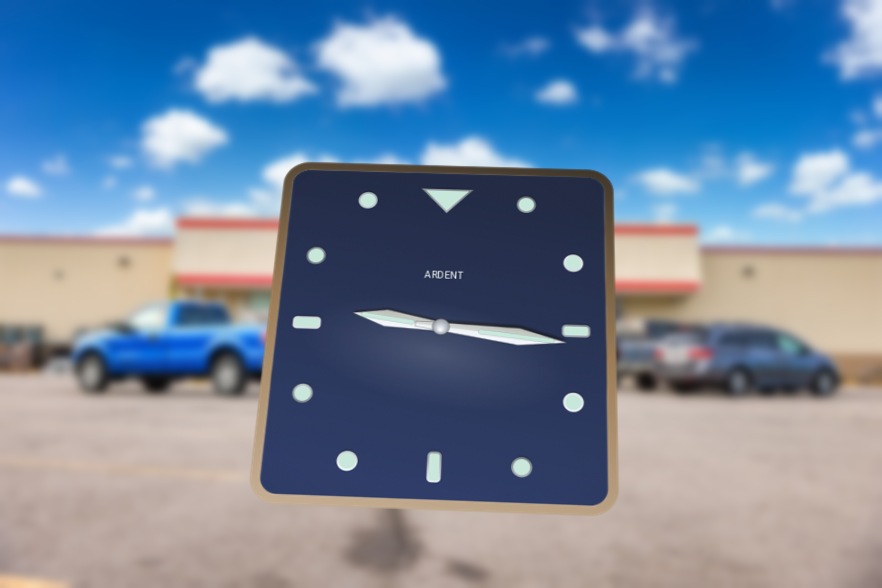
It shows 9h16
